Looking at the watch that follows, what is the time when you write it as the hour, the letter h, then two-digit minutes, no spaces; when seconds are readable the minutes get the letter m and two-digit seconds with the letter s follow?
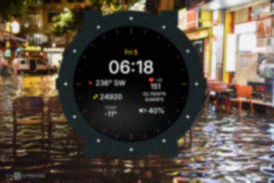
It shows 6h18
